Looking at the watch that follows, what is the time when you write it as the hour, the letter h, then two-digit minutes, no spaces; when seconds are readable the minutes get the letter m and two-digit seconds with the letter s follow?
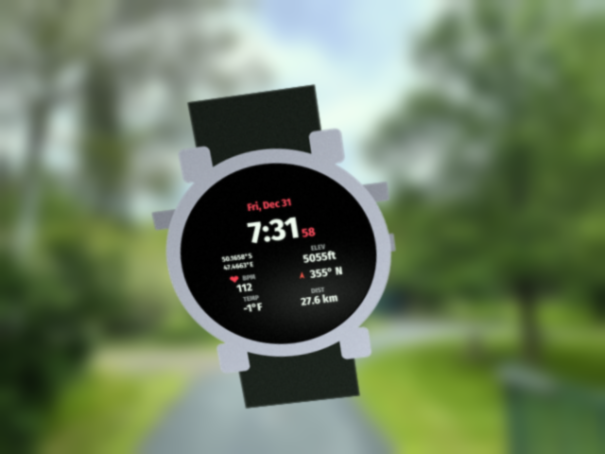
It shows 7h31m58s
